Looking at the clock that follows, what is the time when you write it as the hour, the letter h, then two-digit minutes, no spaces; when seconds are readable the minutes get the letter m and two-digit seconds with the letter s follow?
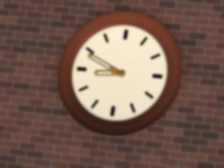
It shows 8h49
